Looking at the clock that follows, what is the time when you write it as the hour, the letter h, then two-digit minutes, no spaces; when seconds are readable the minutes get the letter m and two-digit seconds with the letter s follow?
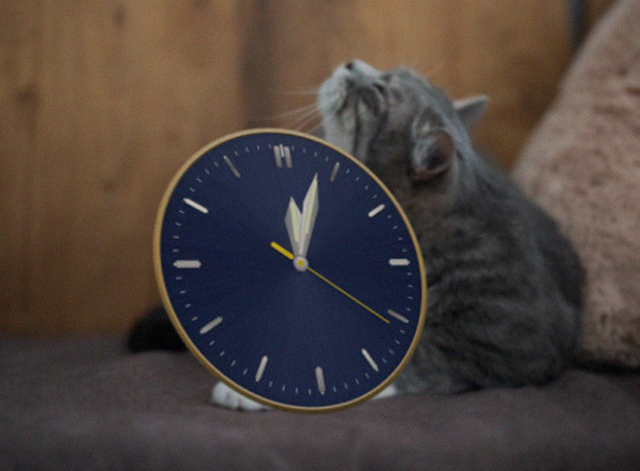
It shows 12h03m21s
